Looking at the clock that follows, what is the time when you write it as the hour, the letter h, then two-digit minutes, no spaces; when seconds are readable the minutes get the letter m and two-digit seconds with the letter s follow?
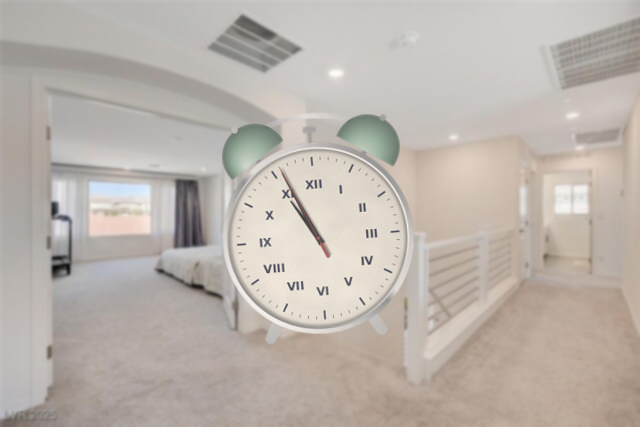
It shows 10h55m56s
